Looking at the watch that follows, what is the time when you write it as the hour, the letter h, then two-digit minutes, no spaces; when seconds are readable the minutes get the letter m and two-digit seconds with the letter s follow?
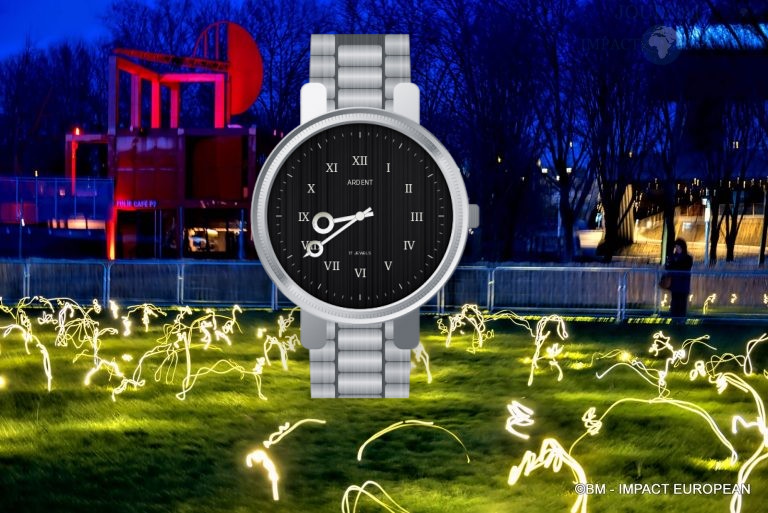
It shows 8h39
